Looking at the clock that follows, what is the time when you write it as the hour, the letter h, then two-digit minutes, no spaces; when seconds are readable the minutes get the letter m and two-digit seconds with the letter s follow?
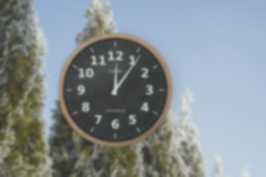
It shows 12h06
